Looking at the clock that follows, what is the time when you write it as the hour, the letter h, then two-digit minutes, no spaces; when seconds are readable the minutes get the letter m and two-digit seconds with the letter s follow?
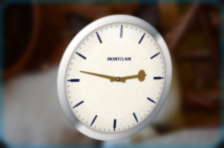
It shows 2h47
